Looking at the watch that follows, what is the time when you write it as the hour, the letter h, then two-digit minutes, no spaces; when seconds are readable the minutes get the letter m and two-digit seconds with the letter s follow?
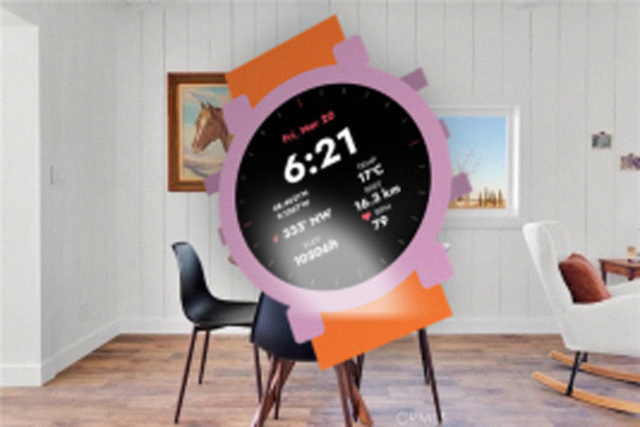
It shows 6h21
